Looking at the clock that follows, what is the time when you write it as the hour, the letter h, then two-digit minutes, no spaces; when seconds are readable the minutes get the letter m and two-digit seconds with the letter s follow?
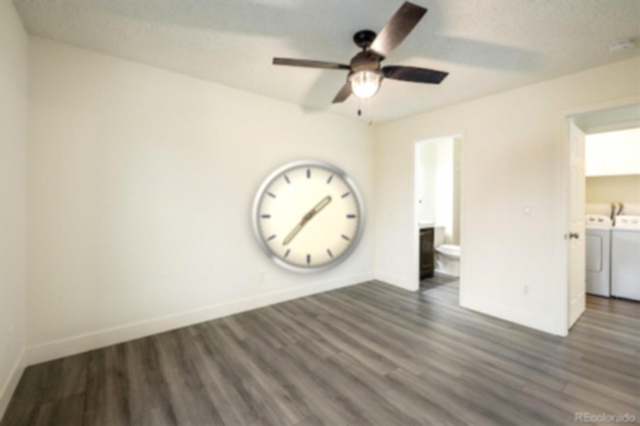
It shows 1h37
